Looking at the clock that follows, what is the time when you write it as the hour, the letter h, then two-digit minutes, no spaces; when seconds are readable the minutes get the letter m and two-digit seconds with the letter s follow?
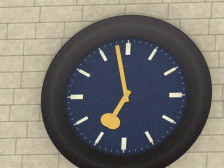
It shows 6h58
